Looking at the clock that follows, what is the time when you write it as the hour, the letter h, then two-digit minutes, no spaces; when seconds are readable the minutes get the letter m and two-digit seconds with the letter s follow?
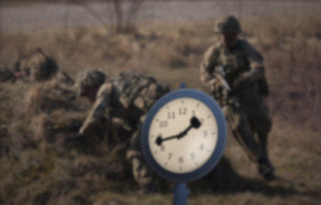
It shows 1h43
